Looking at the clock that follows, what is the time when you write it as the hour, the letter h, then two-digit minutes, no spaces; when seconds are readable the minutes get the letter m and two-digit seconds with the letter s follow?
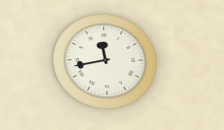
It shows 11h43
